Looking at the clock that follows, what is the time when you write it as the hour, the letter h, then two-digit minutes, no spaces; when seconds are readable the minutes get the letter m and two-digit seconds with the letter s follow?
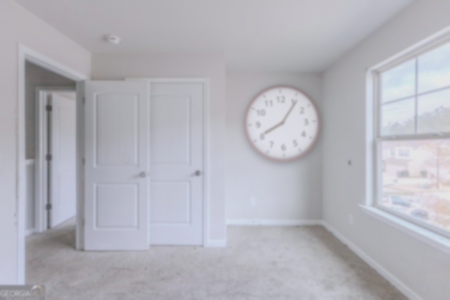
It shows 8h06
